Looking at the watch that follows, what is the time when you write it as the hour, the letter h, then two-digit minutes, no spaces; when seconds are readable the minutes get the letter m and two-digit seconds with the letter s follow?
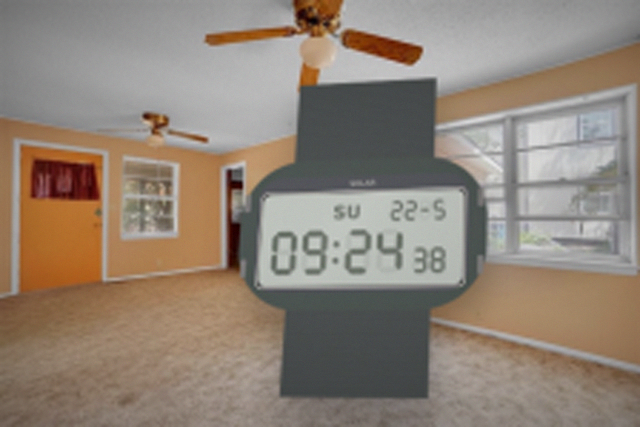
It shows 9h24m38s
